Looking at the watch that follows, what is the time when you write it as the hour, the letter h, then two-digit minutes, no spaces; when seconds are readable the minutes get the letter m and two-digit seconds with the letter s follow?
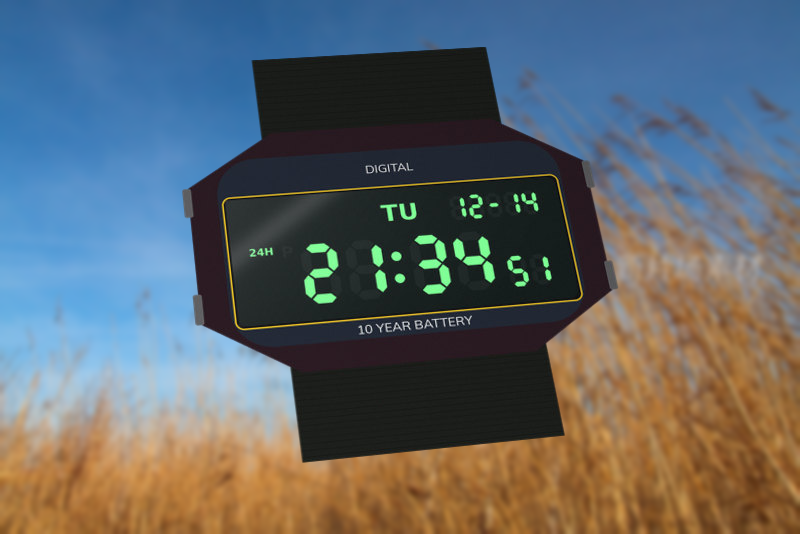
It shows 21h34m51s
